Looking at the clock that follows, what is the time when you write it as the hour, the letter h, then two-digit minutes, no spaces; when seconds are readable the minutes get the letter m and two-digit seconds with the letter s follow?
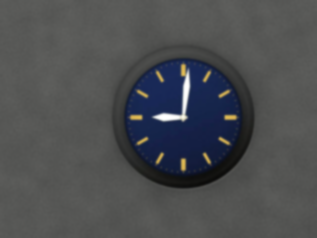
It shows 9h01
